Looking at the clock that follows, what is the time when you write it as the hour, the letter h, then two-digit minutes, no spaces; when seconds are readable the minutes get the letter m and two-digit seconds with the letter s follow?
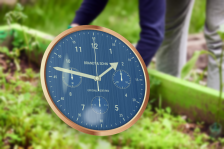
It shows 1h47
